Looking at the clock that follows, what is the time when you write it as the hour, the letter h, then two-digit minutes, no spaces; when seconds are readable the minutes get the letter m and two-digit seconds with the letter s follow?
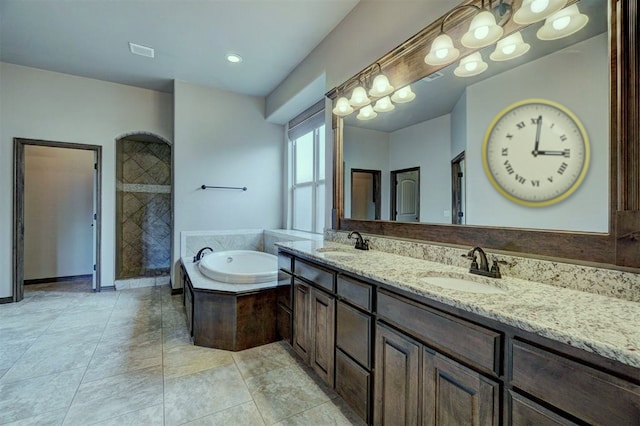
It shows 3h01
